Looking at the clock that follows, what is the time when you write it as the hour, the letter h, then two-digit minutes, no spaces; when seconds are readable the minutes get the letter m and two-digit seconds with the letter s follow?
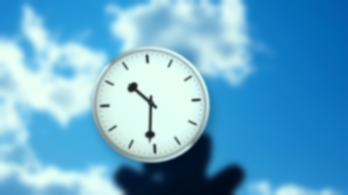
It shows 10h31
